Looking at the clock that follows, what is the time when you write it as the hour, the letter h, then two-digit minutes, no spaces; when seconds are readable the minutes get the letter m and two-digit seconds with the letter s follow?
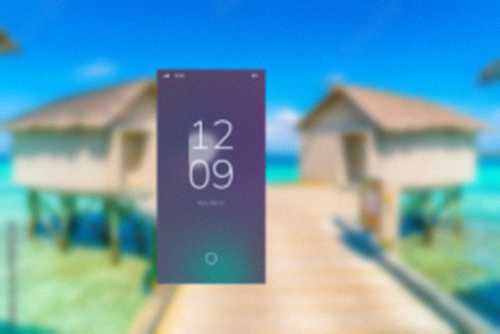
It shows 12h09
